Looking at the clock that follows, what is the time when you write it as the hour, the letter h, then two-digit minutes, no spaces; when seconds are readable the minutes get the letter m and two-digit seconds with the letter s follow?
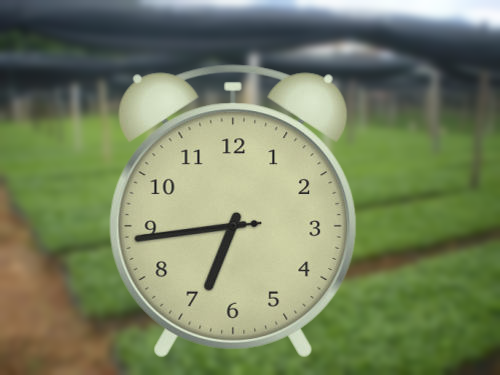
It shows 6h43m44s
